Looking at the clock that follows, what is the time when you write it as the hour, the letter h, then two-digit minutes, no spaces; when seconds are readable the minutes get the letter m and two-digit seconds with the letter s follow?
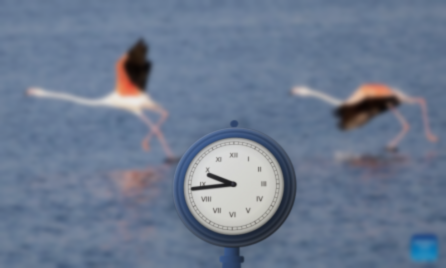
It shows 9h44
